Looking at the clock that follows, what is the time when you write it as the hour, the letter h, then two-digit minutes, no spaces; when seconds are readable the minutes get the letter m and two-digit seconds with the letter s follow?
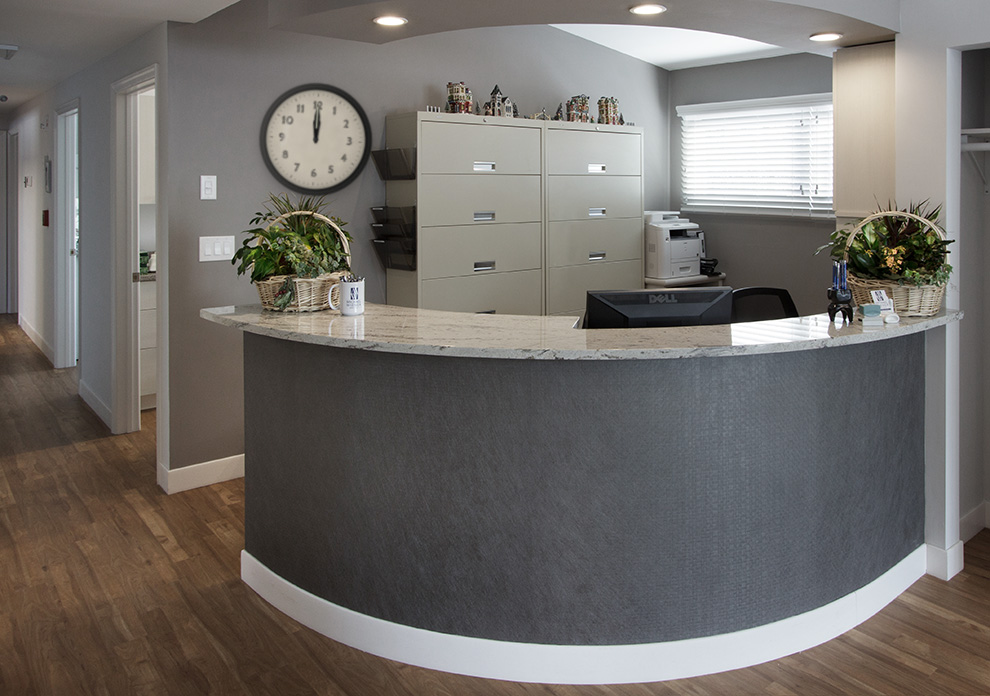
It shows 12h00
